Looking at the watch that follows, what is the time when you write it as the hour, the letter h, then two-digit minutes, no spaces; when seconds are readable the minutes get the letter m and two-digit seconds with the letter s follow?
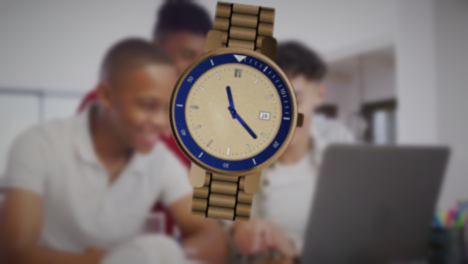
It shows 11h22
